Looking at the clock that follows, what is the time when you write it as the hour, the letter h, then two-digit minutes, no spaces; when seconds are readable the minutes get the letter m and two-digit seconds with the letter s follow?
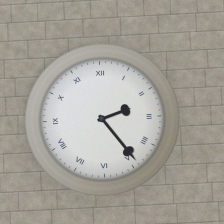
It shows 2h24
